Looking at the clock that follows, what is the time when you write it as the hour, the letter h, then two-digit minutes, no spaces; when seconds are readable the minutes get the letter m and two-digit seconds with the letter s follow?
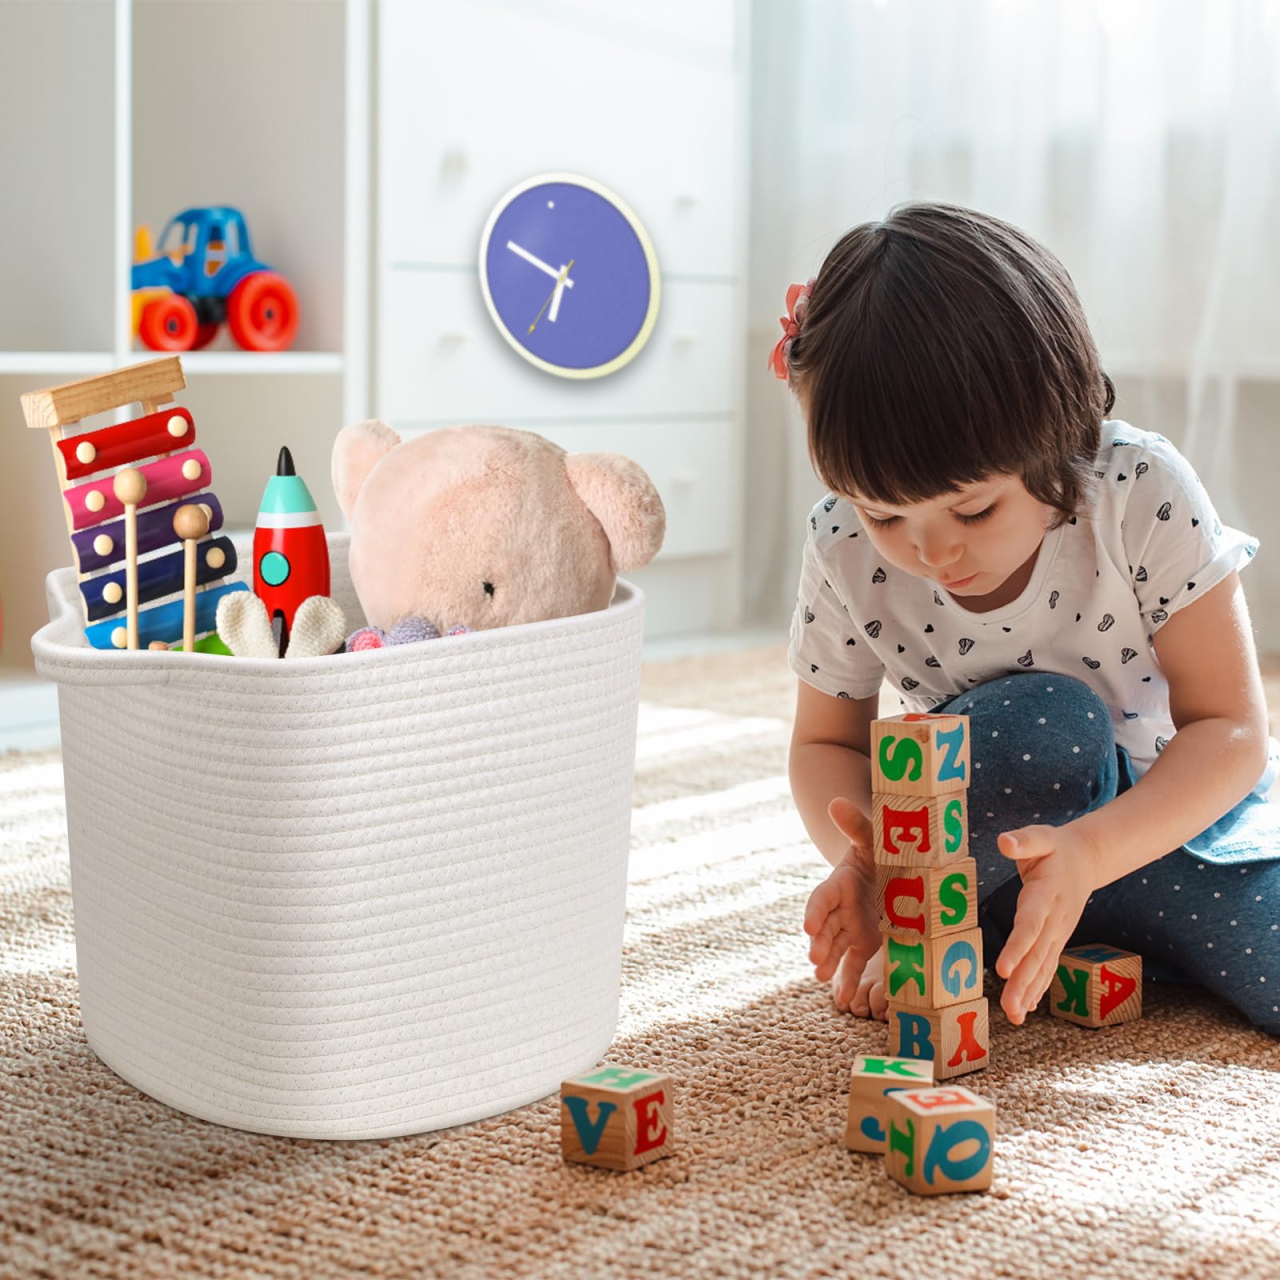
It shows 6h50m37s
